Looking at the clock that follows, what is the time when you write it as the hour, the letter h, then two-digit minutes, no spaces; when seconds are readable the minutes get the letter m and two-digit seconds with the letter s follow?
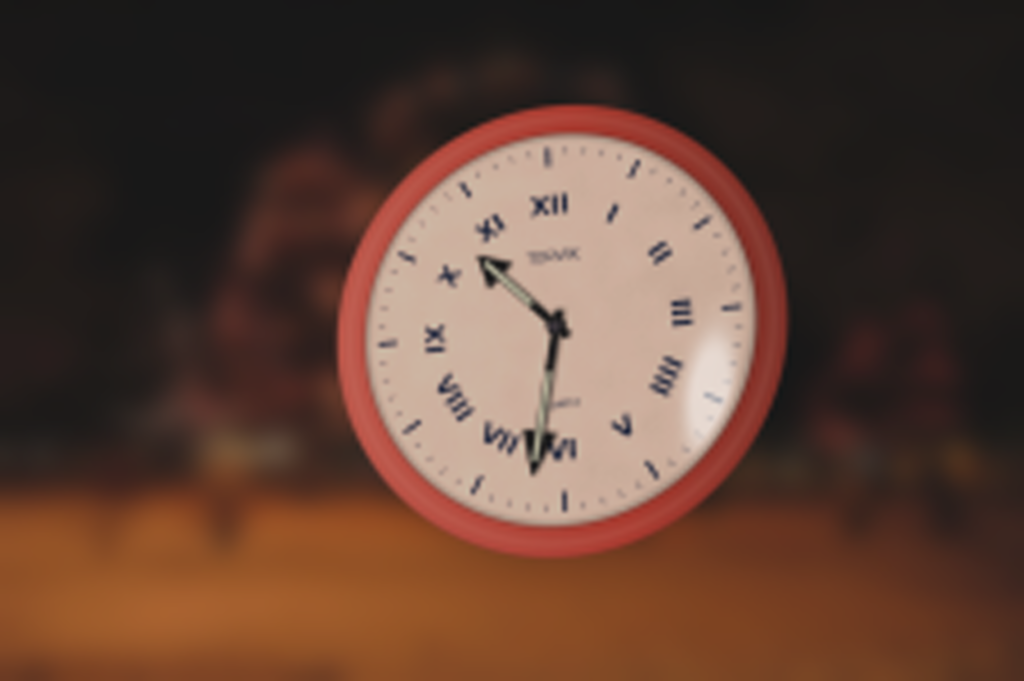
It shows 10h32
